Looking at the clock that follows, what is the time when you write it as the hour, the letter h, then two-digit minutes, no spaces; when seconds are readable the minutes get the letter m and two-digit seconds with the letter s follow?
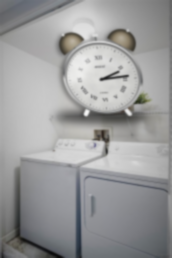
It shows 2h14
